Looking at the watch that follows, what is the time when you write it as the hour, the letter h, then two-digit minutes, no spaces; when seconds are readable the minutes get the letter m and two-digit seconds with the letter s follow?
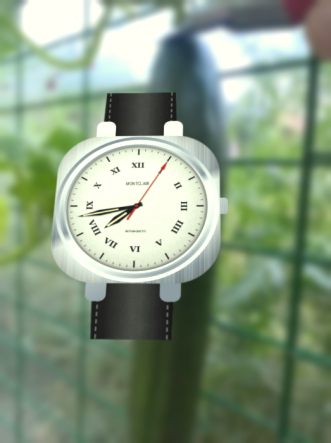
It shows 7h43m05s
